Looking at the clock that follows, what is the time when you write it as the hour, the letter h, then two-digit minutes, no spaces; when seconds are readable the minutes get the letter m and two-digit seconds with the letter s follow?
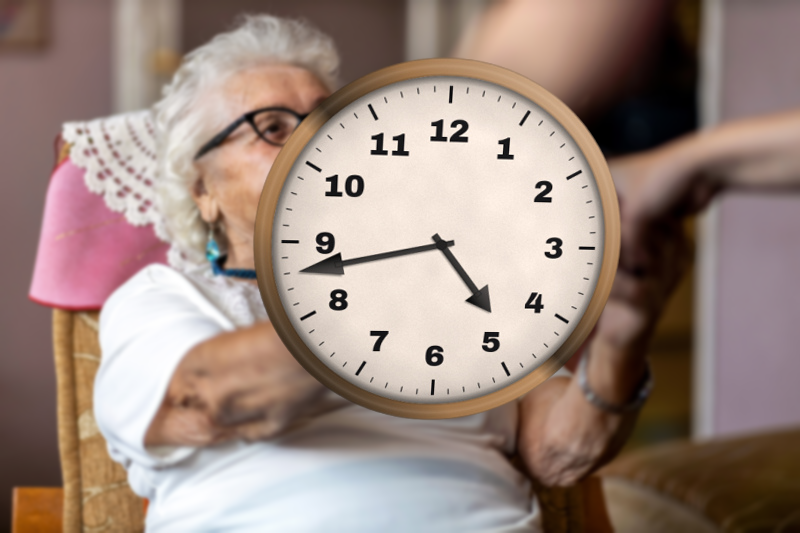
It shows 4h43
